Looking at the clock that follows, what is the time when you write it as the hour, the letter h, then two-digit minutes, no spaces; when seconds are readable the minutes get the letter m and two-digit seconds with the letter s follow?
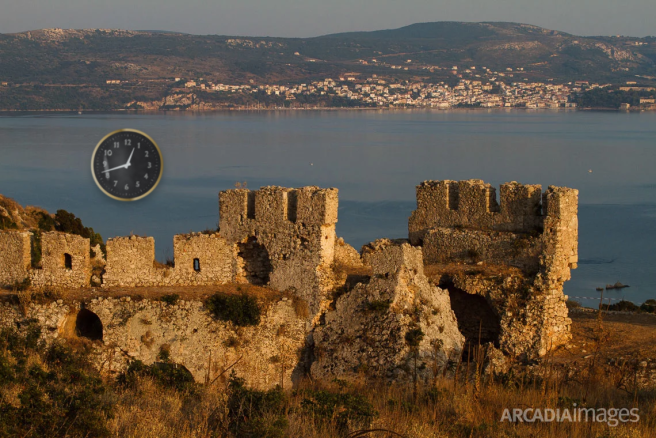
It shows 12h42
